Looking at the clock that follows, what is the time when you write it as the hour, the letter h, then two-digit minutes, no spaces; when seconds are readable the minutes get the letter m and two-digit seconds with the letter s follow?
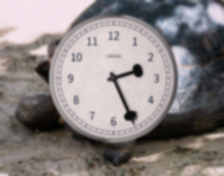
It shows 2h26
